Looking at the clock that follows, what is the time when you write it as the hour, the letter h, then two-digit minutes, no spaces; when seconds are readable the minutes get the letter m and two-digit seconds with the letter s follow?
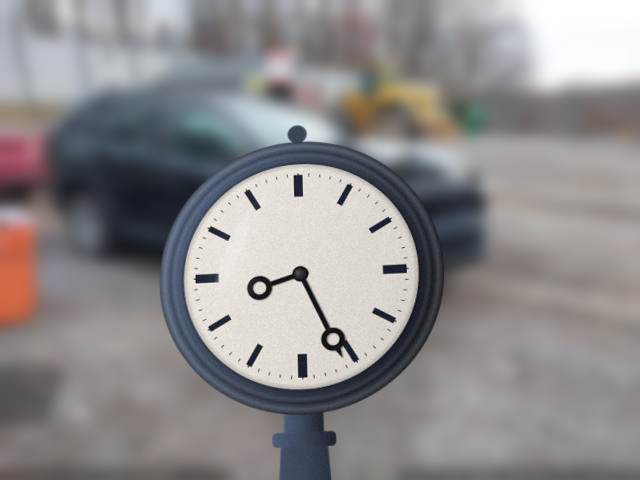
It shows 8h26
